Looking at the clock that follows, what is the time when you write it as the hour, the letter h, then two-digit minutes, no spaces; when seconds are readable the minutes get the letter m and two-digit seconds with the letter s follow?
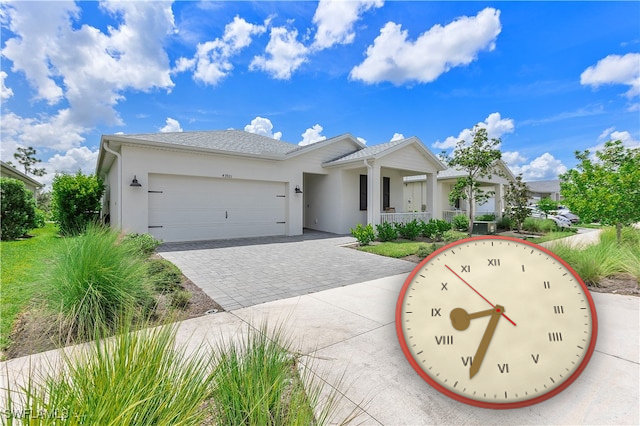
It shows 8h33m53s
